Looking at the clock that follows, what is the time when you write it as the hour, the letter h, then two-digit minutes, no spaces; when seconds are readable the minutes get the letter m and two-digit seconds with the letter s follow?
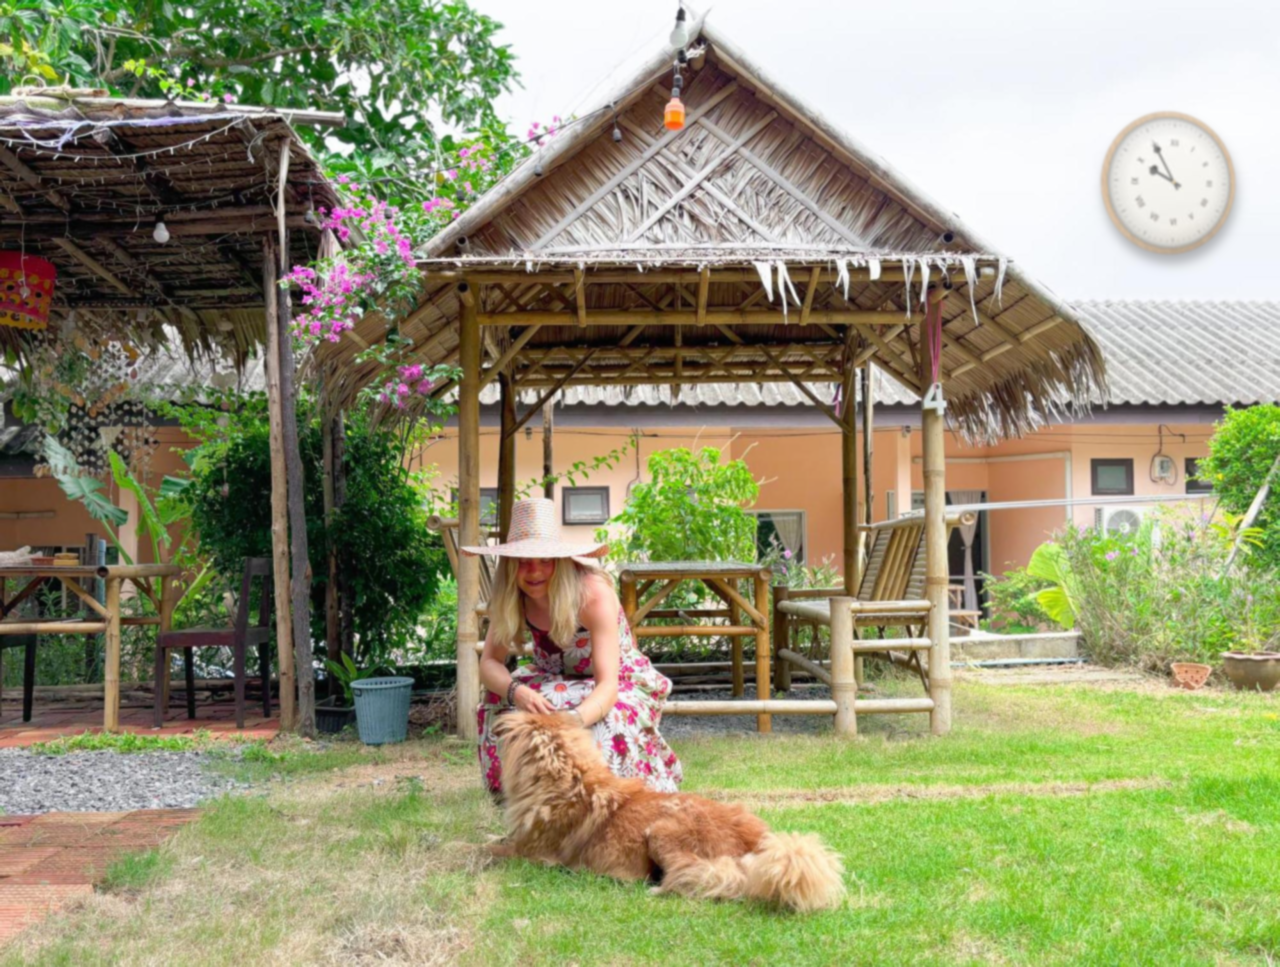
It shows 9h55
